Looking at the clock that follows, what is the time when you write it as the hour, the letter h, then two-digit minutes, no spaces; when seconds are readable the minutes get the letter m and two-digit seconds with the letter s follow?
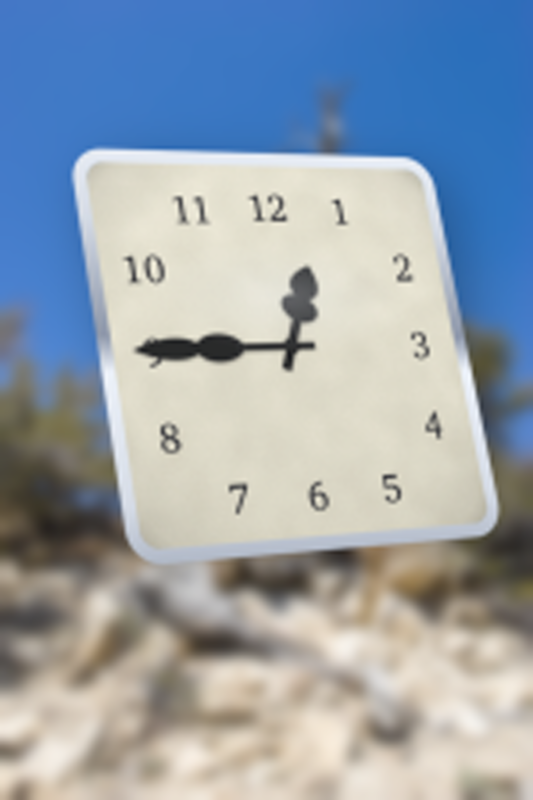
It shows 12h45
